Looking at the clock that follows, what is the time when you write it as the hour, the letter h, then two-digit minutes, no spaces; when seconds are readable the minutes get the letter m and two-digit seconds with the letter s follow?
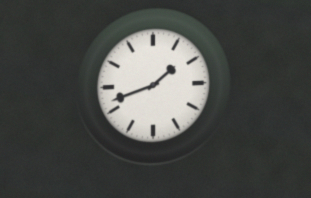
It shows 1h42
